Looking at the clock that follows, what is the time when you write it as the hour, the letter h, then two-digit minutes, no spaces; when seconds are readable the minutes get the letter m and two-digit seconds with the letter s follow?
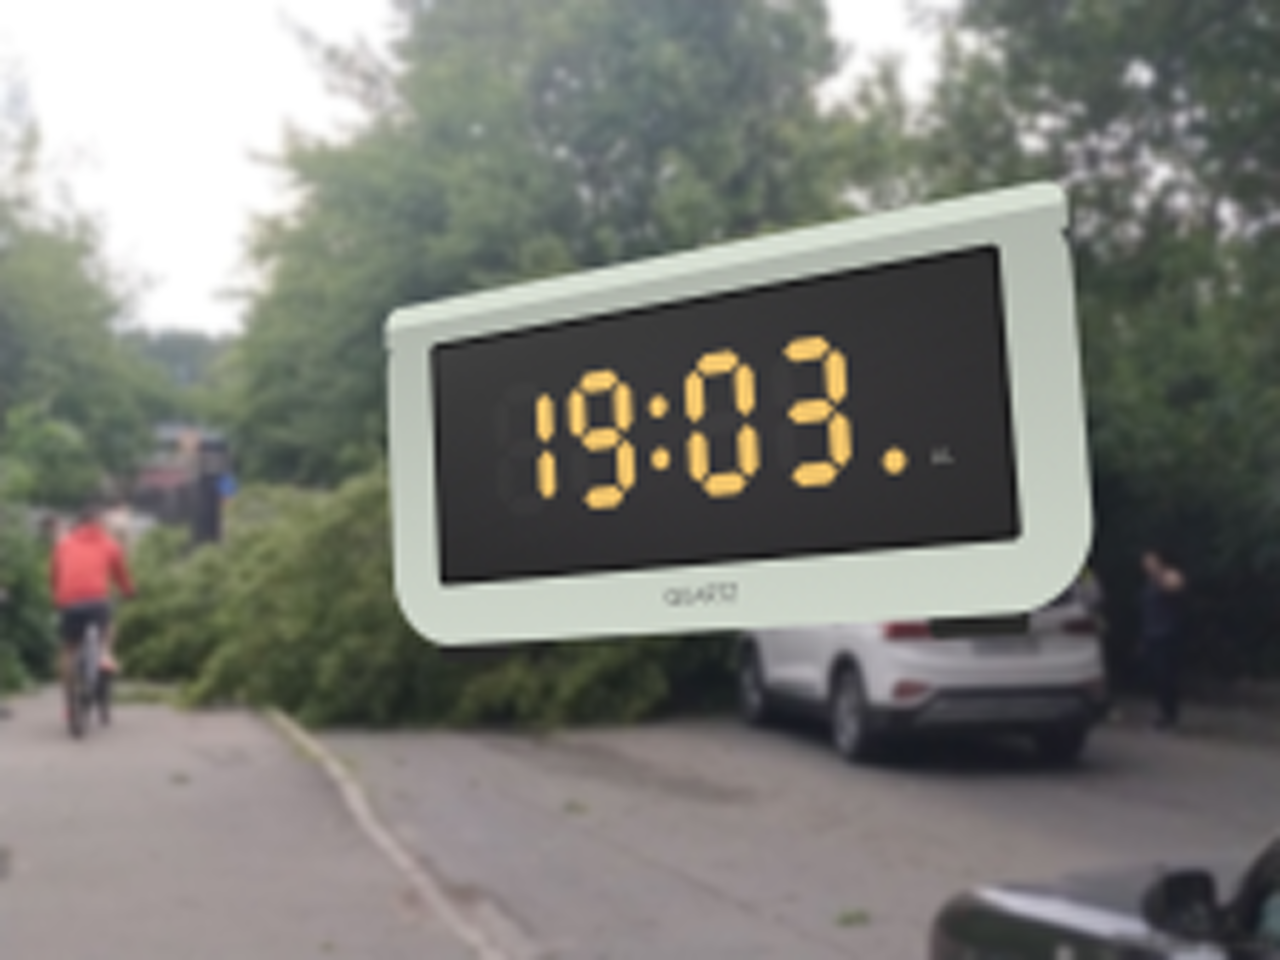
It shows 19h03
